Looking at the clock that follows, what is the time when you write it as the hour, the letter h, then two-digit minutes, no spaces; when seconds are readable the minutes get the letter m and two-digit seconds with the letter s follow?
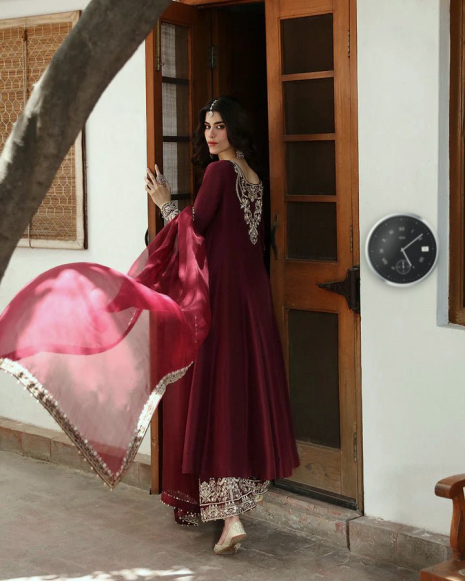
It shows 5h09
